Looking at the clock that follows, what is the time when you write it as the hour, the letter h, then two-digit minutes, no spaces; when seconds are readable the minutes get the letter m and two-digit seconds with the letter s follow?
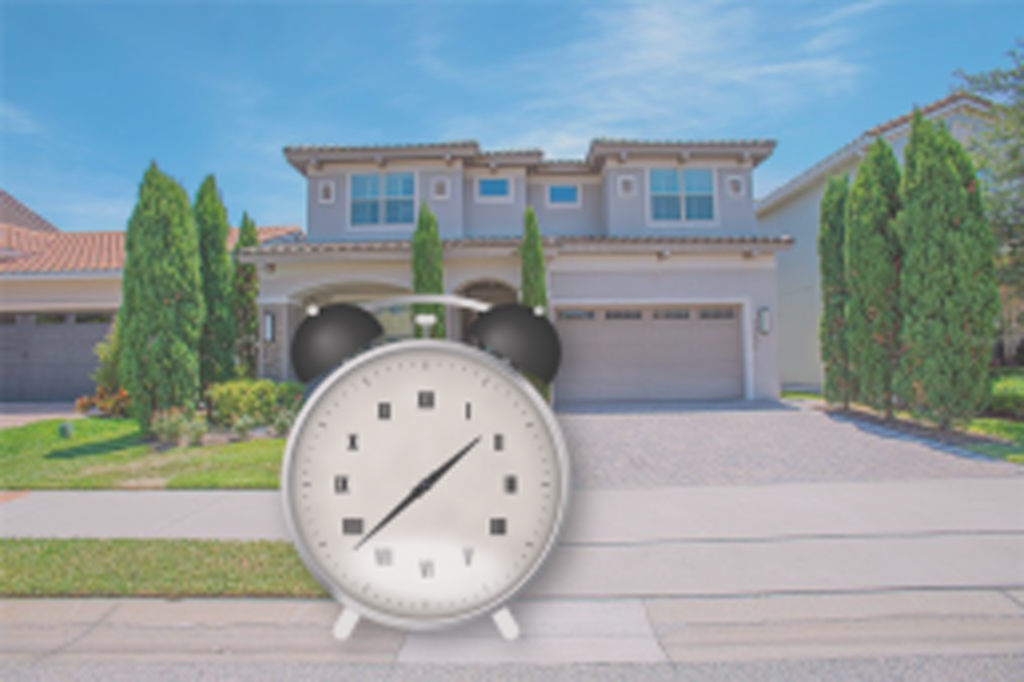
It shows 1h38
